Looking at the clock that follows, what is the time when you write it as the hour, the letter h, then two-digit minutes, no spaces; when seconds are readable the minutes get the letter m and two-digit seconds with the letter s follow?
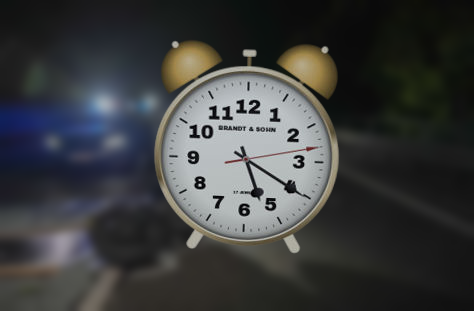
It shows 5h20m13s
